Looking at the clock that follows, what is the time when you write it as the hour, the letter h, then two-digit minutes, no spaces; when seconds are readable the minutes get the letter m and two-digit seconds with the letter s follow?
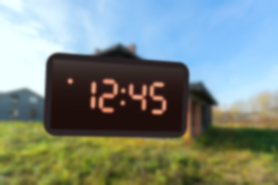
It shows 12h45
